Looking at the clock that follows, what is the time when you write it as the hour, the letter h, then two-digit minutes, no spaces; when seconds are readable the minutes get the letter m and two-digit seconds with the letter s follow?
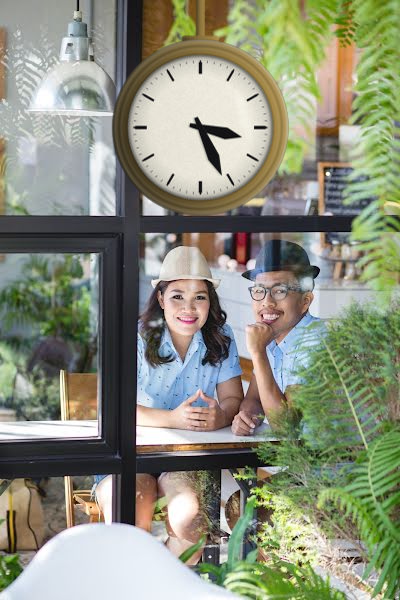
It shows 3h26
